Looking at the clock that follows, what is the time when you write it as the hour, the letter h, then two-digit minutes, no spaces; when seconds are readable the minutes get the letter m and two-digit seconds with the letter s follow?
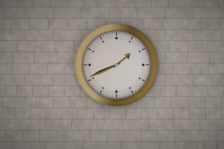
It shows 1h41
